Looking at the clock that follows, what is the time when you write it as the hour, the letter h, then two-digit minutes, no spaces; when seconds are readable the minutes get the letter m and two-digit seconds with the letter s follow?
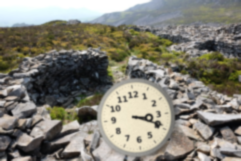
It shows 3h19
